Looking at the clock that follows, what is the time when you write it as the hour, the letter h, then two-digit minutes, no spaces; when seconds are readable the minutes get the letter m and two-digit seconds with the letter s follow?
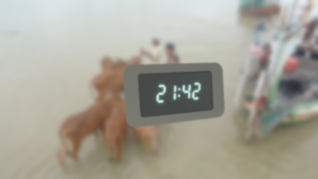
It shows 21h42
